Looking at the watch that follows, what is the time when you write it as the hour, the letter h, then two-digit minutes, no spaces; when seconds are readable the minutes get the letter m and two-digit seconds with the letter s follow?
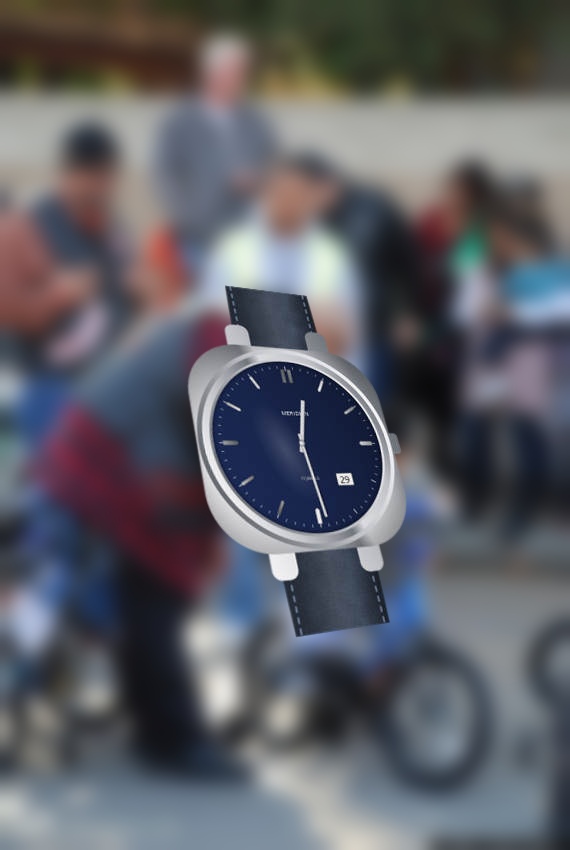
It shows 12h29
